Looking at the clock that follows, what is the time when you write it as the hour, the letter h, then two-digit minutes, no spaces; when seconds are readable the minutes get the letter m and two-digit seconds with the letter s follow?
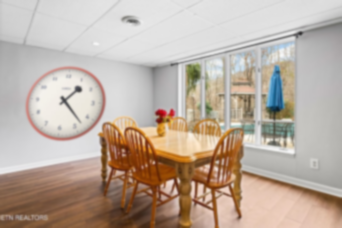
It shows 1h23
